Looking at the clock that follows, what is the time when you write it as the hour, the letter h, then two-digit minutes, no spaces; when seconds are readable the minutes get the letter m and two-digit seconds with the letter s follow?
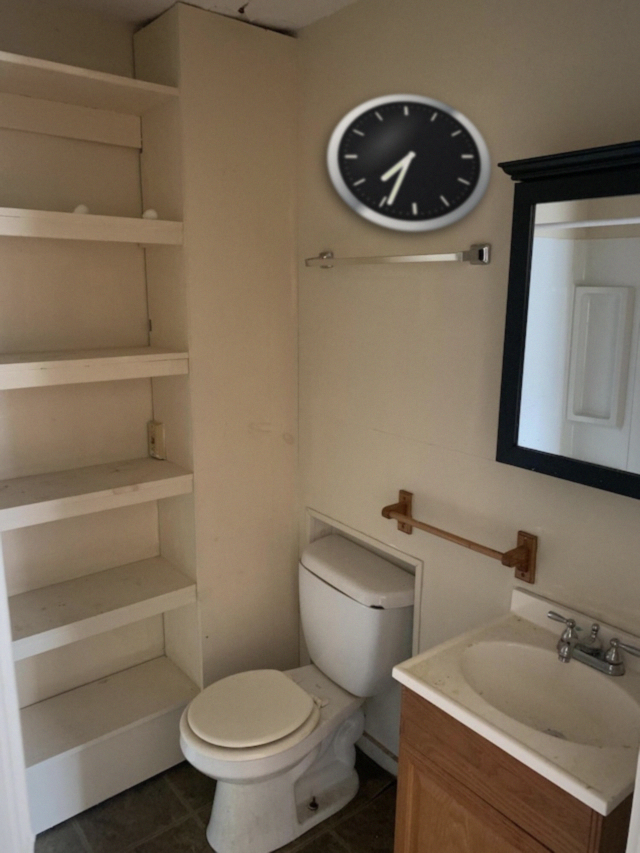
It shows 7h34
